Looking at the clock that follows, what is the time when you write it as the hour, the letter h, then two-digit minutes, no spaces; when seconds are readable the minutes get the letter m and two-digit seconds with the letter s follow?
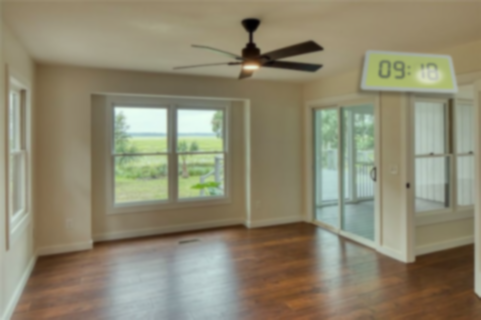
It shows 9h18
